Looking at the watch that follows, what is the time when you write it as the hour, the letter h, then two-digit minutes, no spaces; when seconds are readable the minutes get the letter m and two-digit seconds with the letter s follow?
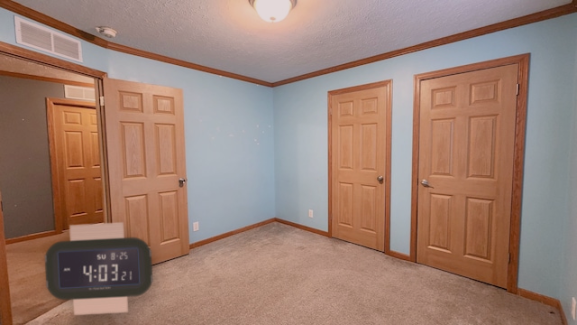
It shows 4h03
